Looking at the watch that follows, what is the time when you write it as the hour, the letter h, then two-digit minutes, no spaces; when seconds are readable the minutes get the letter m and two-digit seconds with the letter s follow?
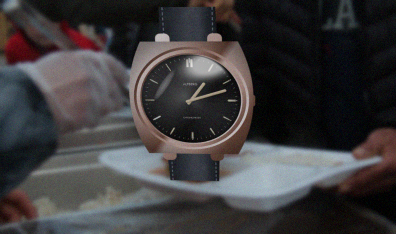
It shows 1h12
